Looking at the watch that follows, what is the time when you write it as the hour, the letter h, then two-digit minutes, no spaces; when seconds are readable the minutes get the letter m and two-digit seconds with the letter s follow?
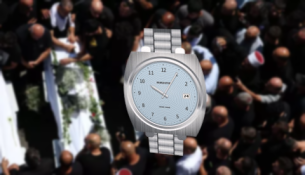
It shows 10h05
